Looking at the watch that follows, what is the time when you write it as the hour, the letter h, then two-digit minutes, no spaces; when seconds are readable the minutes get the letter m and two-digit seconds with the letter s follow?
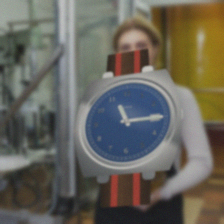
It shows 11h15
